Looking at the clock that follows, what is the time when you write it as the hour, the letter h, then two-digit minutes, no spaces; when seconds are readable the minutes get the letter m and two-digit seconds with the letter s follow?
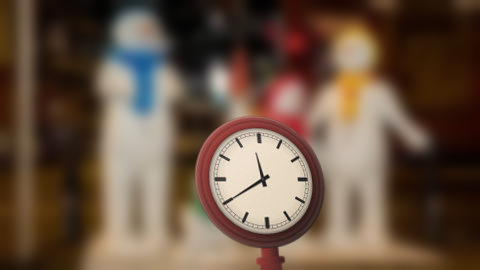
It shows 11h40
